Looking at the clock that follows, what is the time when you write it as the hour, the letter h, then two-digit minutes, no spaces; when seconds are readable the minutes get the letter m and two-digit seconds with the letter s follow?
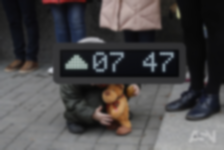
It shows 7h47
